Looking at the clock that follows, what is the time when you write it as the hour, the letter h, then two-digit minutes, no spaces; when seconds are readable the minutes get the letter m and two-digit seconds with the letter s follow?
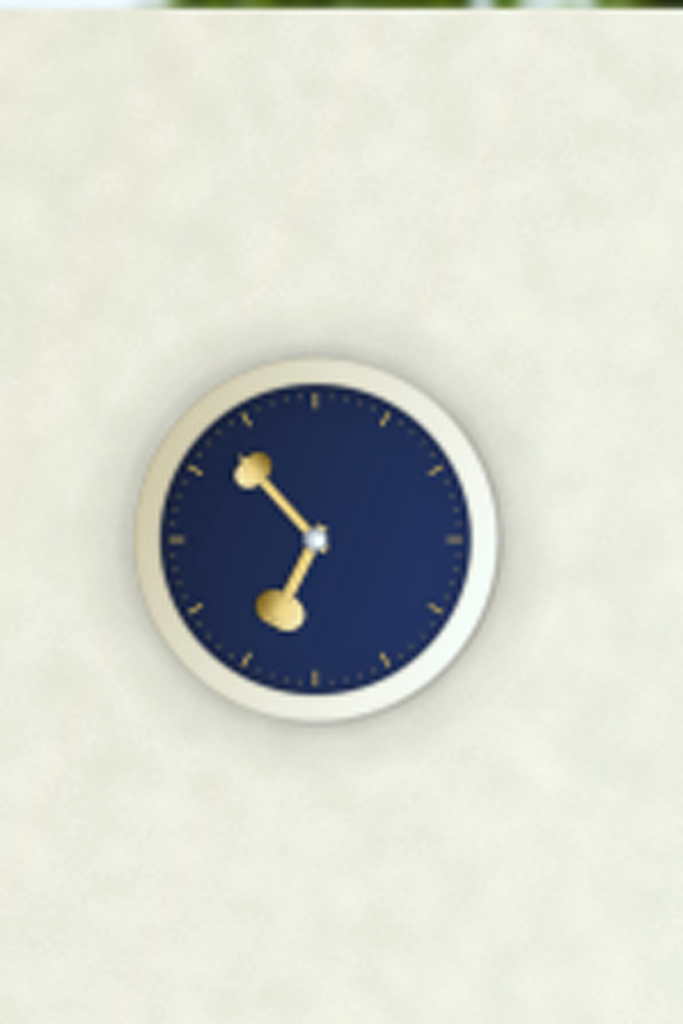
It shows 6h53
